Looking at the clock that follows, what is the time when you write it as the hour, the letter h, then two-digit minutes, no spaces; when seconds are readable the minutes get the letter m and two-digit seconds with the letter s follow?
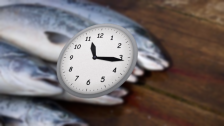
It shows 11h16
